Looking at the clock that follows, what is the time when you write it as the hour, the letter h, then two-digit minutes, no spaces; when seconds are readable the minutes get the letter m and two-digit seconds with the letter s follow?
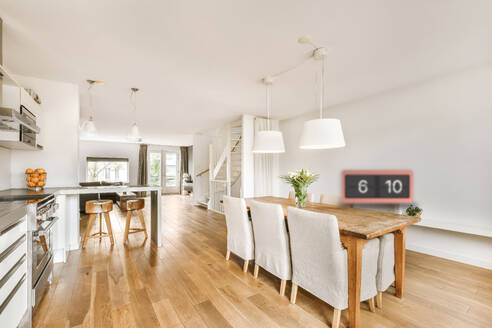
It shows 6h10
